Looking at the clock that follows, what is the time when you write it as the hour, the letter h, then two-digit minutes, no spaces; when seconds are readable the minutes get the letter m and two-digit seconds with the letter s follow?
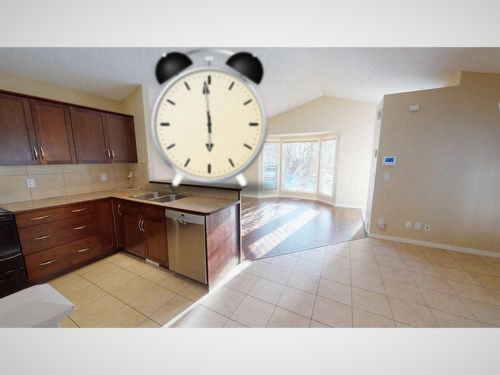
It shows 5h59
